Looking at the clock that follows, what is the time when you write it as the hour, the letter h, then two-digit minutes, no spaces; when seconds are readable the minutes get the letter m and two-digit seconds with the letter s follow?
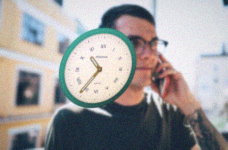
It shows 10h36
